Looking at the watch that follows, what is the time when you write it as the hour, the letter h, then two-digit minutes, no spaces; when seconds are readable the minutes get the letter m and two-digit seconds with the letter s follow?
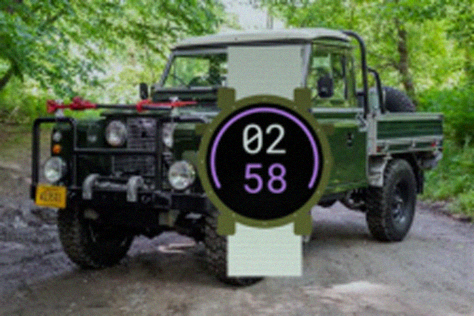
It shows 2h58
